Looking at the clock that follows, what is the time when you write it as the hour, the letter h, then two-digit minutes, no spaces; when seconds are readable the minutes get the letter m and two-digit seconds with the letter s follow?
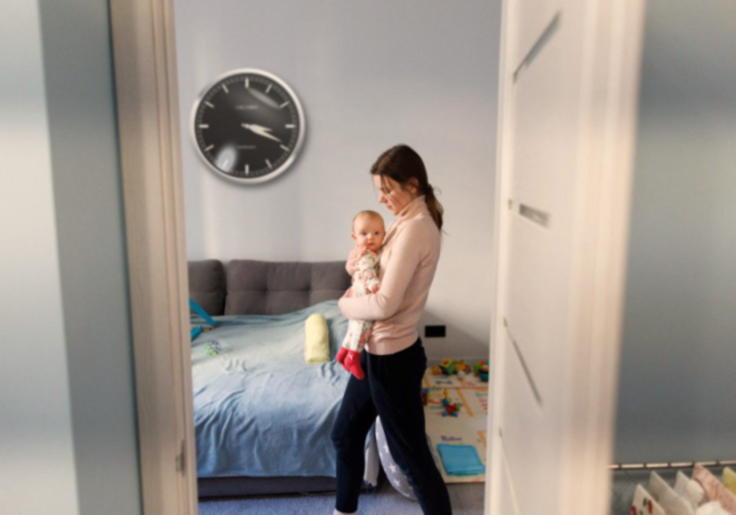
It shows 3h19
